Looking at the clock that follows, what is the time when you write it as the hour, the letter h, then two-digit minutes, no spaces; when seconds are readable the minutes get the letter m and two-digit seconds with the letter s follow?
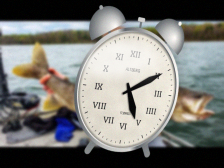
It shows 5h10
